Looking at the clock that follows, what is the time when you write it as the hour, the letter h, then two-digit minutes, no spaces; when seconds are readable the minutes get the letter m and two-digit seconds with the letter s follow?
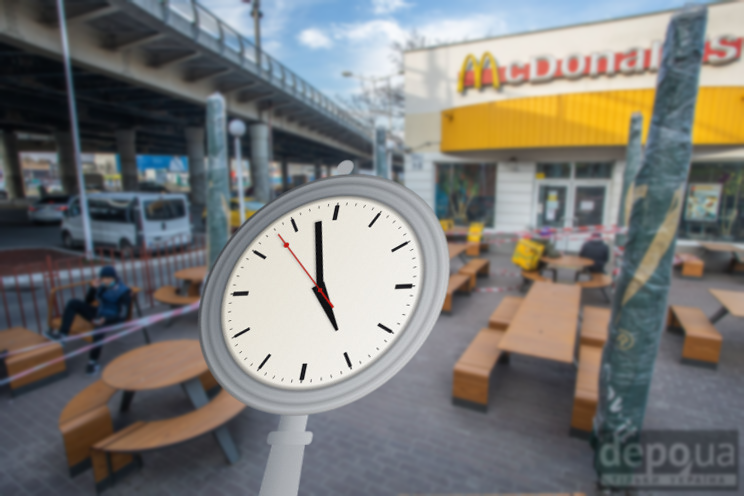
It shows 4h57m53s
